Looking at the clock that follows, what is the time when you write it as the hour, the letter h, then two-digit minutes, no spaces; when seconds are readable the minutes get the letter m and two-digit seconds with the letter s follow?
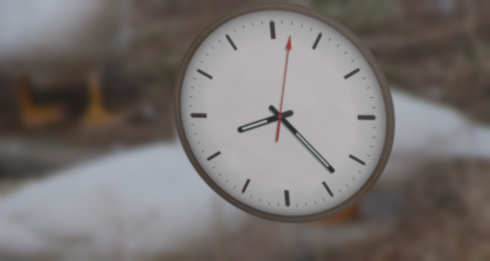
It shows 8h23m02s
